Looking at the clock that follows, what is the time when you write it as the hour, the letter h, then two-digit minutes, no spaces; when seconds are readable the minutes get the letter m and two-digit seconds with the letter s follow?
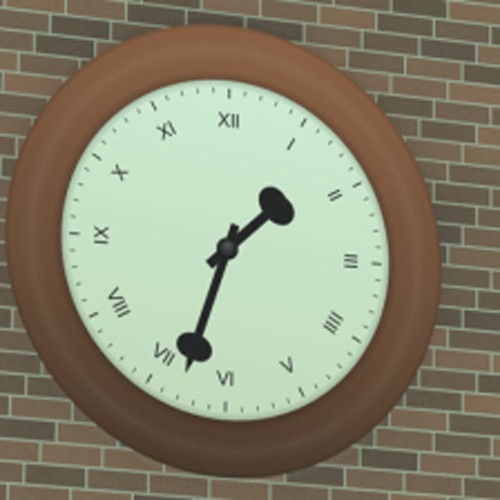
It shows 1h33
